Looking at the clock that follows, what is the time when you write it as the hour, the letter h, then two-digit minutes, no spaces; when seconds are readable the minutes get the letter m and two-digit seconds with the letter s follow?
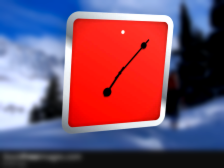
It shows 7h07
